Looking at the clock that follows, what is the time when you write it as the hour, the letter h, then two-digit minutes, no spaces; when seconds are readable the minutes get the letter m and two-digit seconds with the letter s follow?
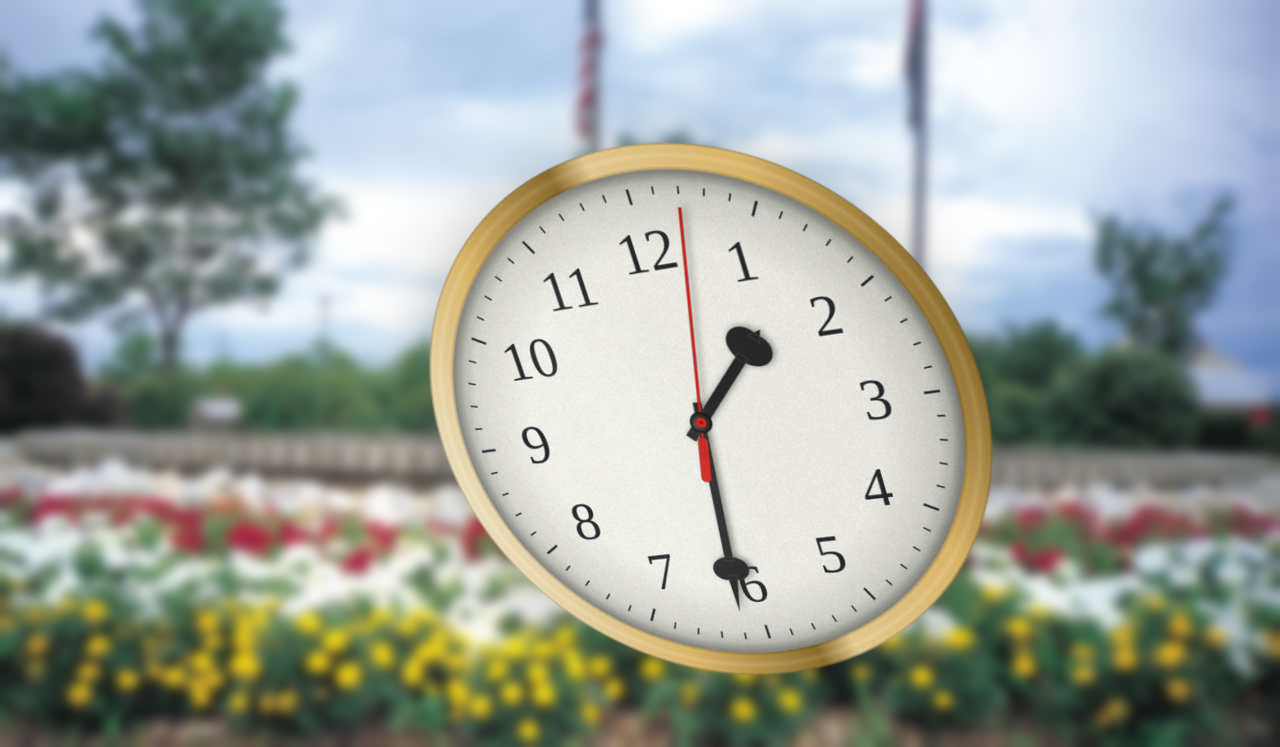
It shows 1h31m02s
